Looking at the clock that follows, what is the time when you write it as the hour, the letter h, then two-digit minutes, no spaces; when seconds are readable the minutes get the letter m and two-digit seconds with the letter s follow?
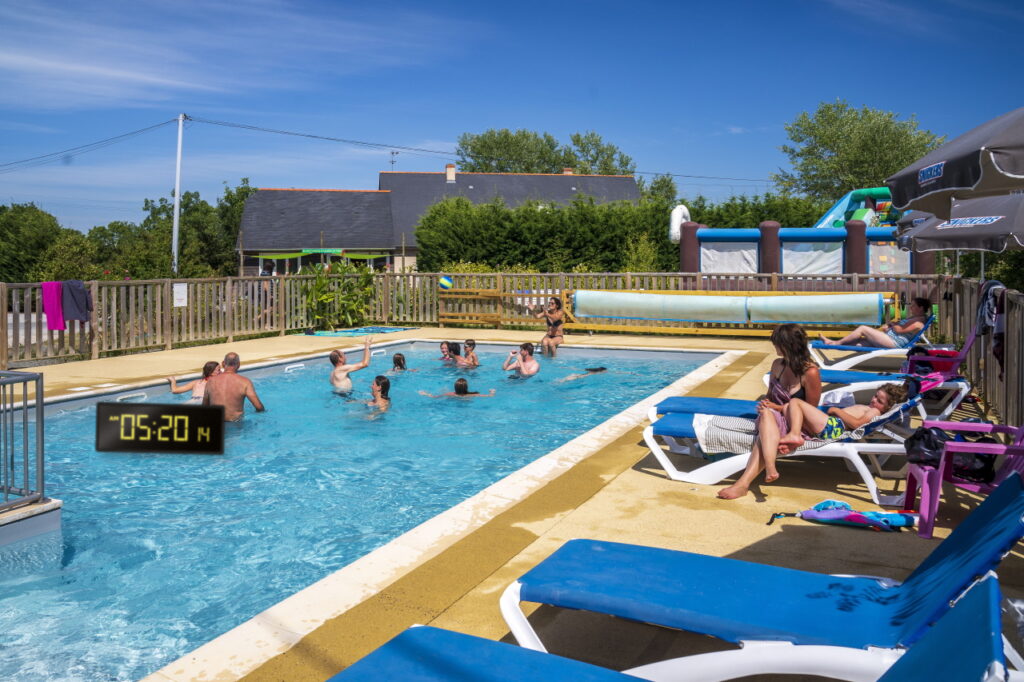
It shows 5h20m14s
